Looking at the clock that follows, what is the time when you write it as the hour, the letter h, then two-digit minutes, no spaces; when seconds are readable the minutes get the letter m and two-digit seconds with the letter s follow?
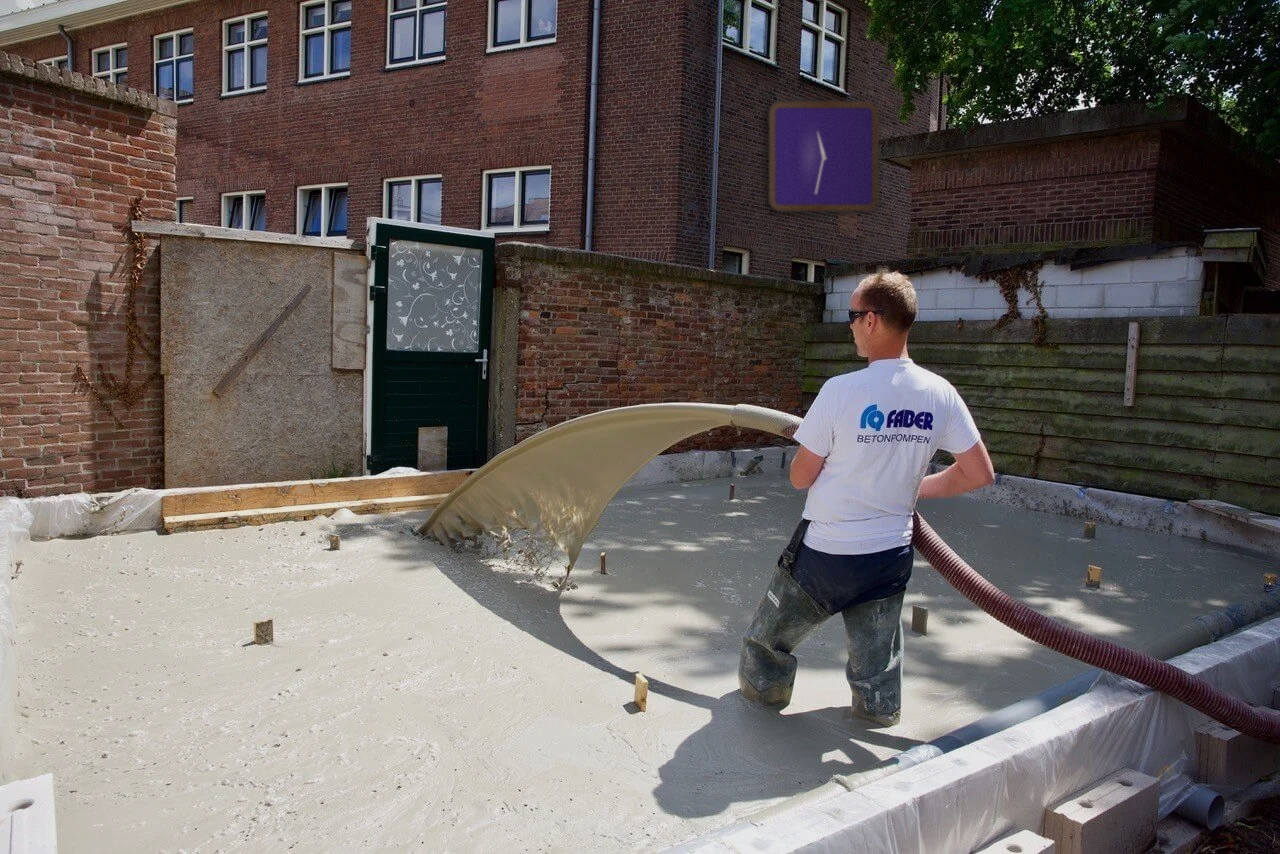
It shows 11h32
